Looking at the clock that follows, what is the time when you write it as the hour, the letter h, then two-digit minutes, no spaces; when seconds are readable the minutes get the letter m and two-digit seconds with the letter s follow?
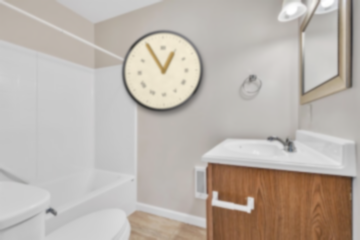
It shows 12h55
